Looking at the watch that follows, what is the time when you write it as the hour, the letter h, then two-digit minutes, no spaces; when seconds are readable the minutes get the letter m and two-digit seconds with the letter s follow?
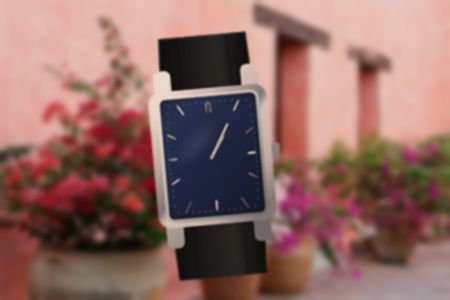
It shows 1h05
